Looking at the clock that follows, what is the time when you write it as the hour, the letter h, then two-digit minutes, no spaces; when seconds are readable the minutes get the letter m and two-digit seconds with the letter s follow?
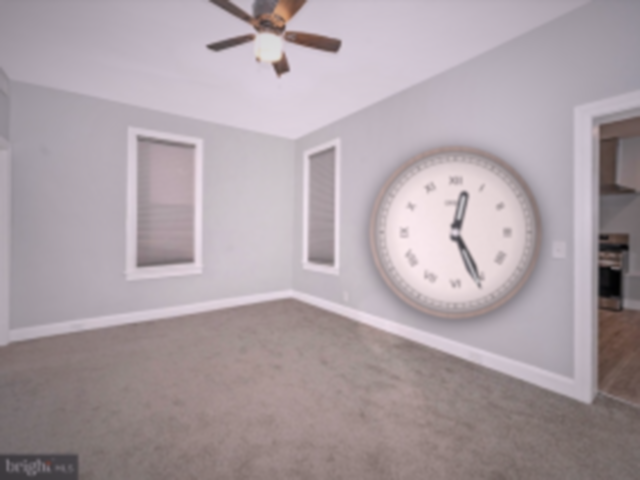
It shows 12h26
